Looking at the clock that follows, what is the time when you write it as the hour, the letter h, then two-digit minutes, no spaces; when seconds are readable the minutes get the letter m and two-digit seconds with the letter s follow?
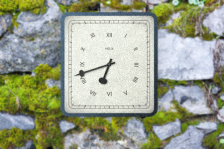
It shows 6h42
